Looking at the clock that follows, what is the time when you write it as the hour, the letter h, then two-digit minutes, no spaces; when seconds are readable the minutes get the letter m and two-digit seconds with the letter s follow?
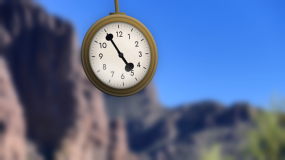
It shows 4h55
